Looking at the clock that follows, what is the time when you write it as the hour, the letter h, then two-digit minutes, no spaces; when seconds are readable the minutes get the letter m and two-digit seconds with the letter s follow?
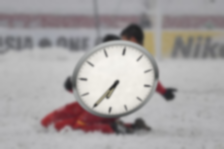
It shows 6h35
